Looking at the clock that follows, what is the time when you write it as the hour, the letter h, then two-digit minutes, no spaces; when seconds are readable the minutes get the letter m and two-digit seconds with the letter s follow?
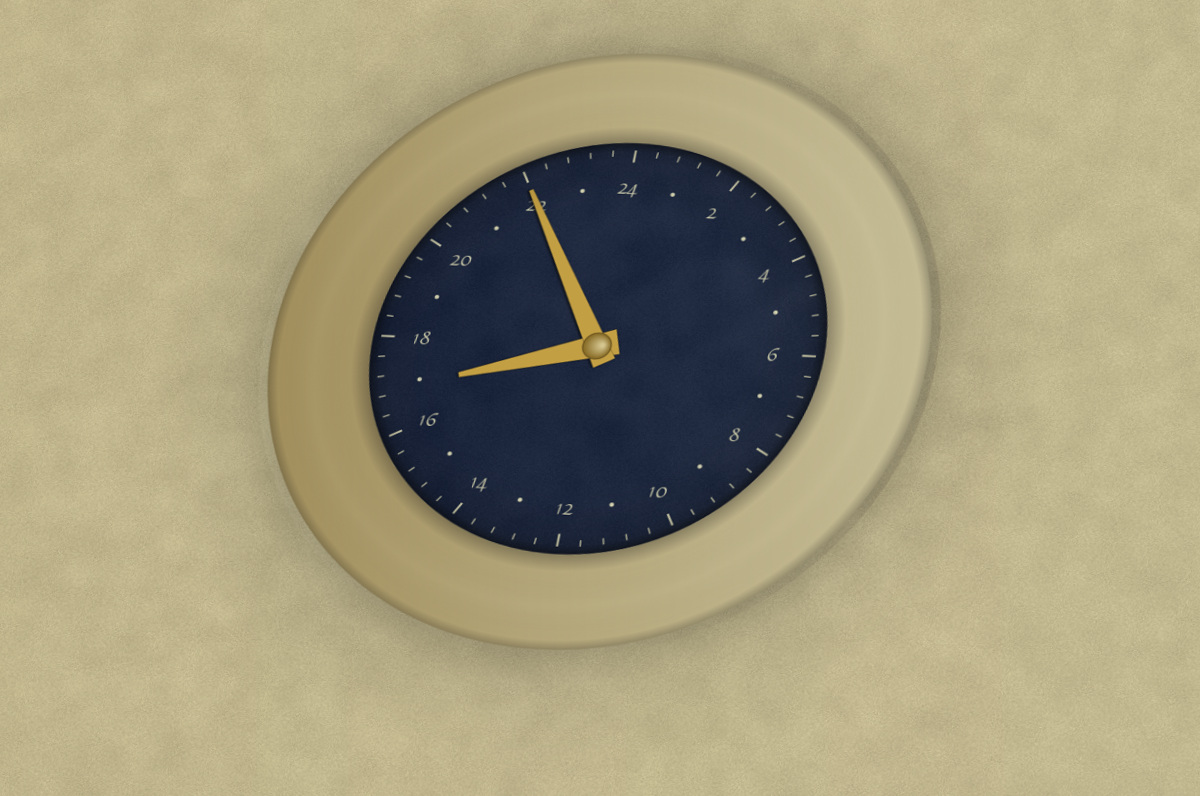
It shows 16h55
